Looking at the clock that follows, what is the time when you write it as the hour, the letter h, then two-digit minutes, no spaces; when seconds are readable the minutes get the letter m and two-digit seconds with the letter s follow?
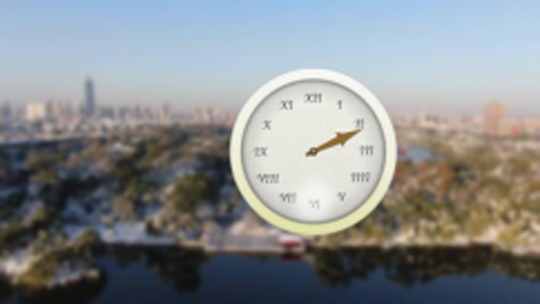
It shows 2h11
